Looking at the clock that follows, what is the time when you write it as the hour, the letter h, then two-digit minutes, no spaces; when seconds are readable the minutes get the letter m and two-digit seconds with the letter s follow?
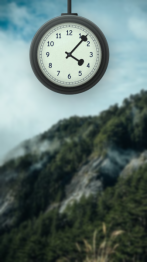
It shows 4h07
